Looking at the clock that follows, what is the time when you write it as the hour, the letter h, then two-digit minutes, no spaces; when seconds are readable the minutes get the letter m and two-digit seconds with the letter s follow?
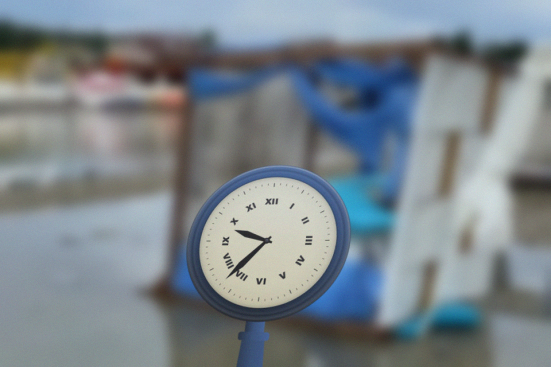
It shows 9h37
